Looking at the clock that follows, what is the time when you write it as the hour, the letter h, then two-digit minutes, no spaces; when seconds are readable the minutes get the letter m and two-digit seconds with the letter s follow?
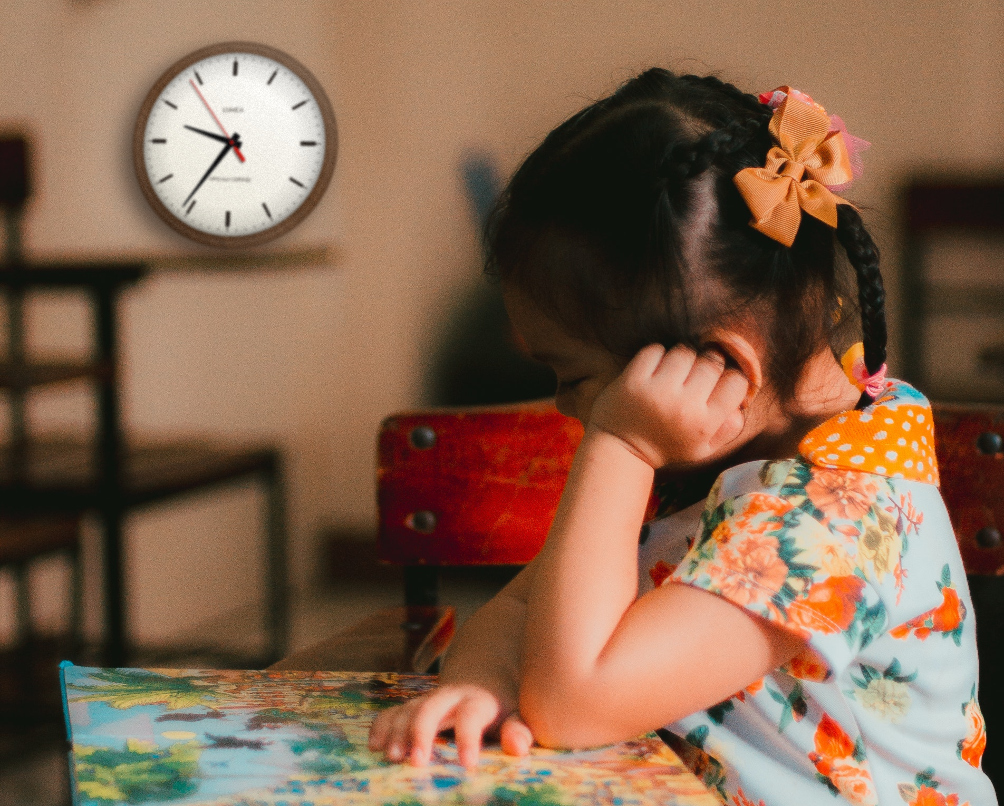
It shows 9h35m54s
